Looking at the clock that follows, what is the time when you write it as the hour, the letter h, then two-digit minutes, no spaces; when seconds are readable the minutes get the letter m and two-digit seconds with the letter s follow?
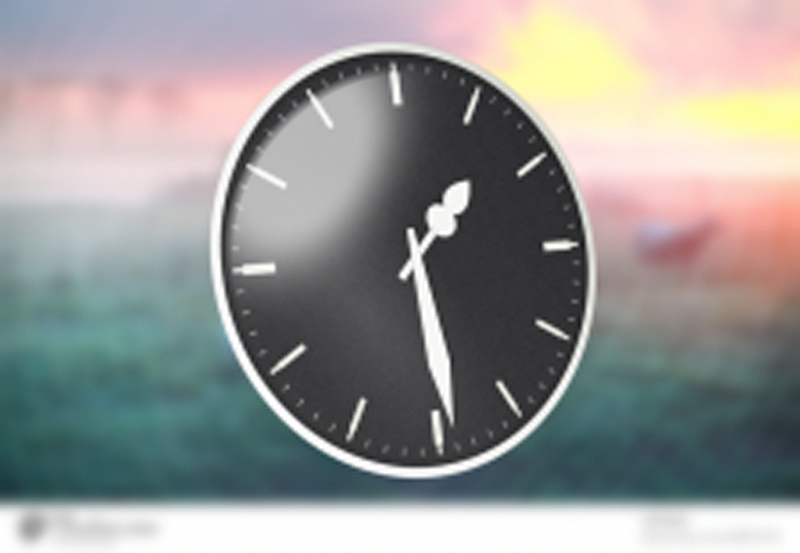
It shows 1h29
